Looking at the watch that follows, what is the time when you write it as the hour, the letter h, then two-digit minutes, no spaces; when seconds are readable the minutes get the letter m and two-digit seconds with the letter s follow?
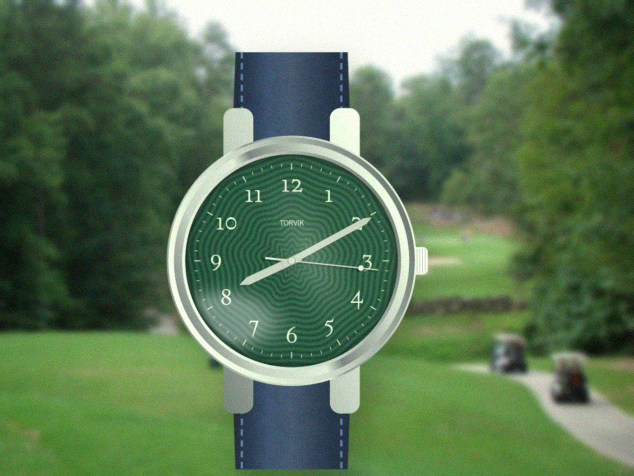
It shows 8h10m16s
